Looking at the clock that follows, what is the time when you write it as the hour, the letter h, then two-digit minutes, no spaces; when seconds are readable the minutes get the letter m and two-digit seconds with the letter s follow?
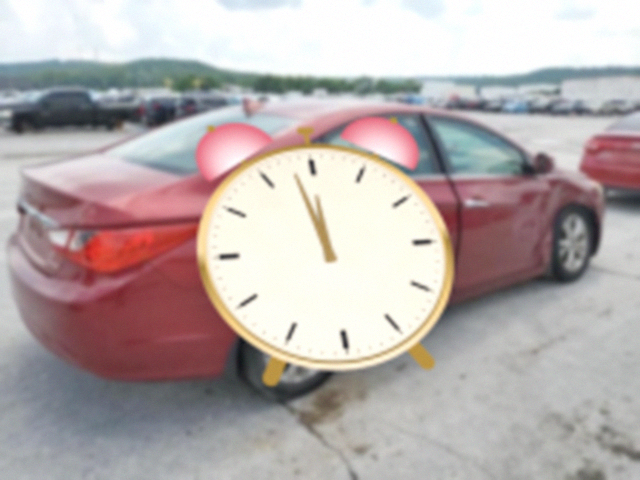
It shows 11h58
